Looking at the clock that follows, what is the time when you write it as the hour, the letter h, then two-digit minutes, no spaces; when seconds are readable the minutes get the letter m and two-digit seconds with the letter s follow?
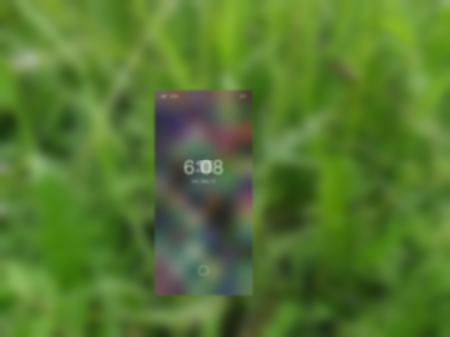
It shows 6h08
